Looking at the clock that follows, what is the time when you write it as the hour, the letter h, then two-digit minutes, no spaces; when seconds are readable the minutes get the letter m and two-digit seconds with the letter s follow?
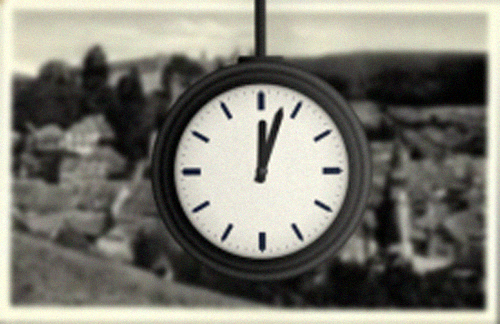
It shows 12h03
